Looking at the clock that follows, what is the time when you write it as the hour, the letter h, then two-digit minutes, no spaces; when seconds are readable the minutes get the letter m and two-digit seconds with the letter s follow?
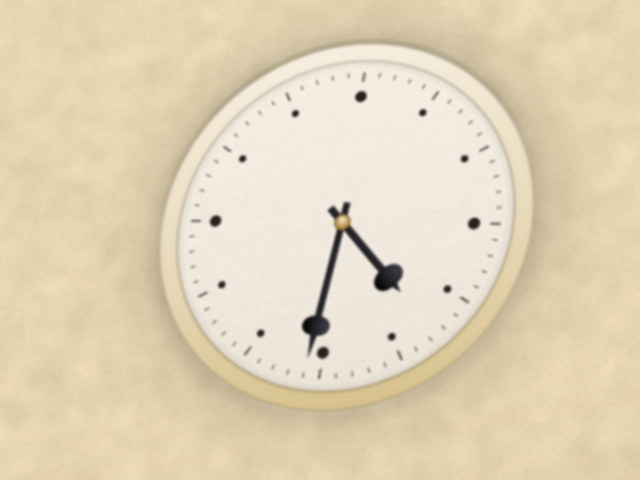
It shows 4h31
